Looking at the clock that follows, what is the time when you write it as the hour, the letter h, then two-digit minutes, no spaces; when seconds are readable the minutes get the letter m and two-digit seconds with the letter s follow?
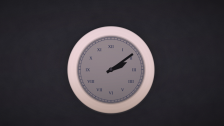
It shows 2h09
